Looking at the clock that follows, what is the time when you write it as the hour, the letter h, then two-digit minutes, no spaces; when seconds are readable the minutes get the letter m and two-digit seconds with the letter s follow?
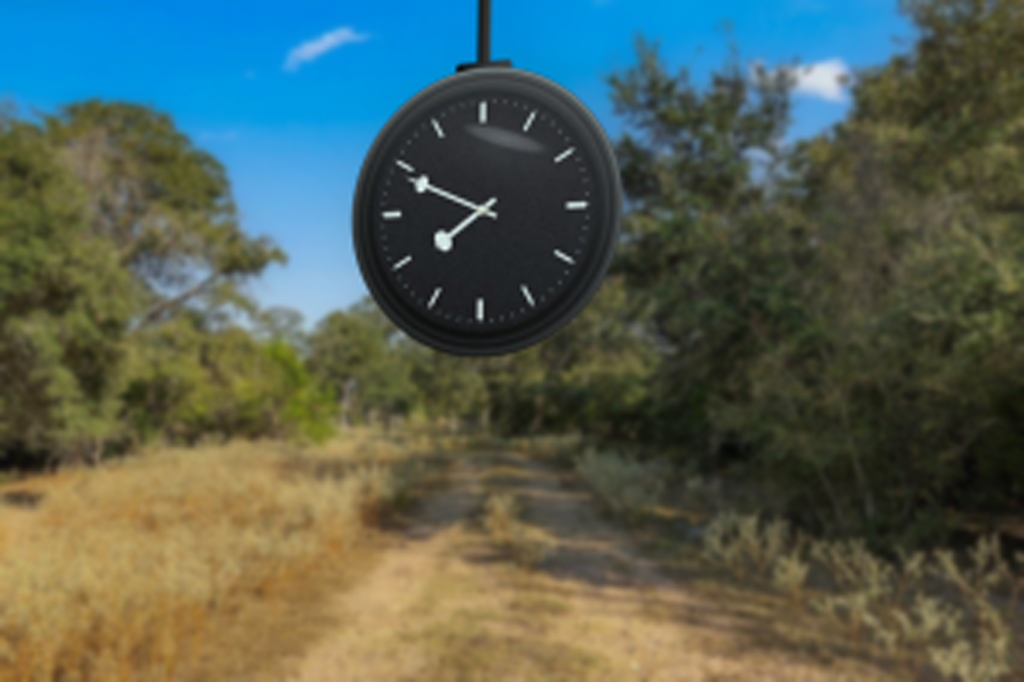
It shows 7h49
